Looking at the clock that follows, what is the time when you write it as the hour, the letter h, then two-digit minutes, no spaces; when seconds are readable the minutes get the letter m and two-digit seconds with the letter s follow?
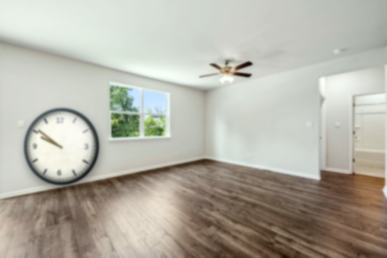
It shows 9h51
